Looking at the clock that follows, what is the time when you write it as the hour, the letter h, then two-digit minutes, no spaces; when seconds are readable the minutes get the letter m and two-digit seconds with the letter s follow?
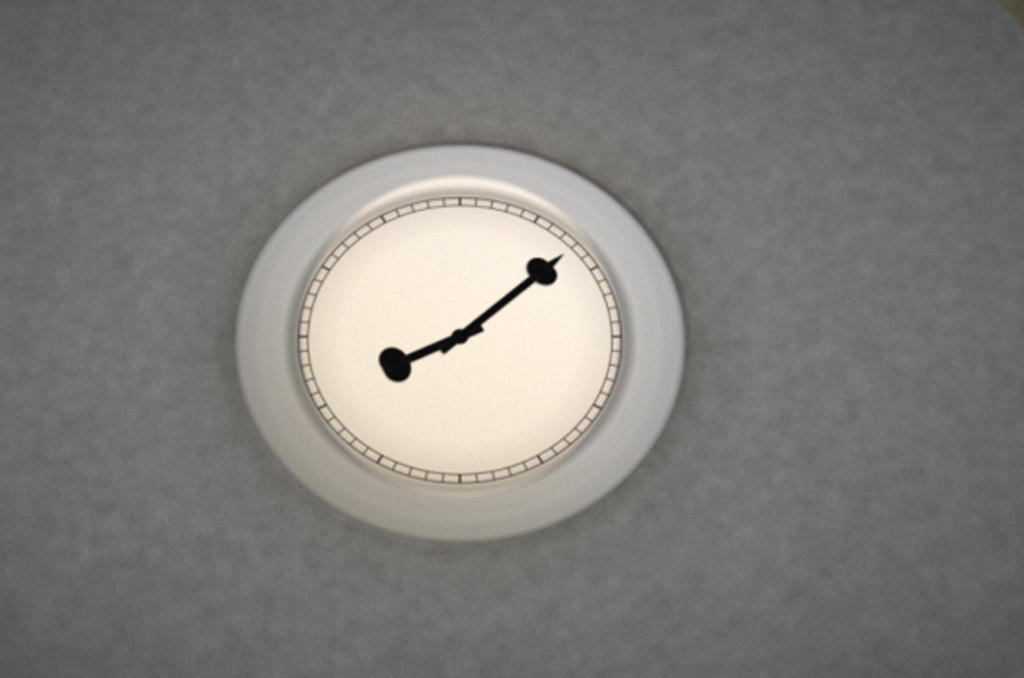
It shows 8h08
